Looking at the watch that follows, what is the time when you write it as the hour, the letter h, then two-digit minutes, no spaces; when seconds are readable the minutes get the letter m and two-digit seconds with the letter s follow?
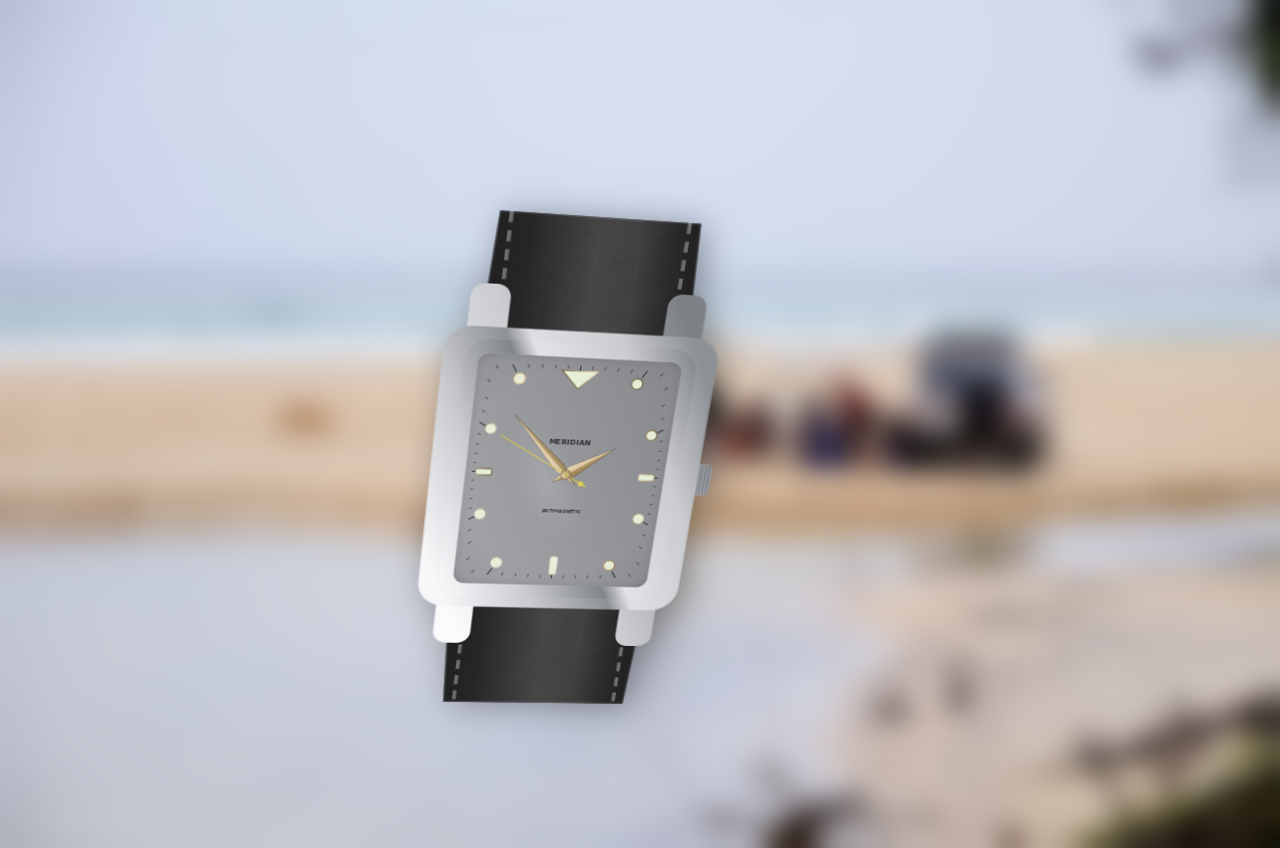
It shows 1h52m50s
